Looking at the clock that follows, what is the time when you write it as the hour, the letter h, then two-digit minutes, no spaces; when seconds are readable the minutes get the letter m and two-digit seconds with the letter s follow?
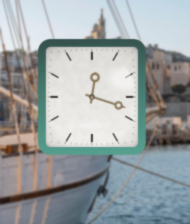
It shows 12h18
